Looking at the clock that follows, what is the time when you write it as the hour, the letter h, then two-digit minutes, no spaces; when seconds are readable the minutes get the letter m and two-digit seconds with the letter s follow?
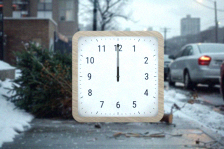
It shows 12h00
